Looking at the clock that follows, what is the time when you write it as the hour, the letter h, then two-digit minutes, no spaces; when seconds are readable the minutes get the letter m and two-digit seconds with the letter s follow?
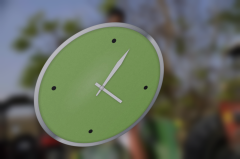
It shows 4h04
